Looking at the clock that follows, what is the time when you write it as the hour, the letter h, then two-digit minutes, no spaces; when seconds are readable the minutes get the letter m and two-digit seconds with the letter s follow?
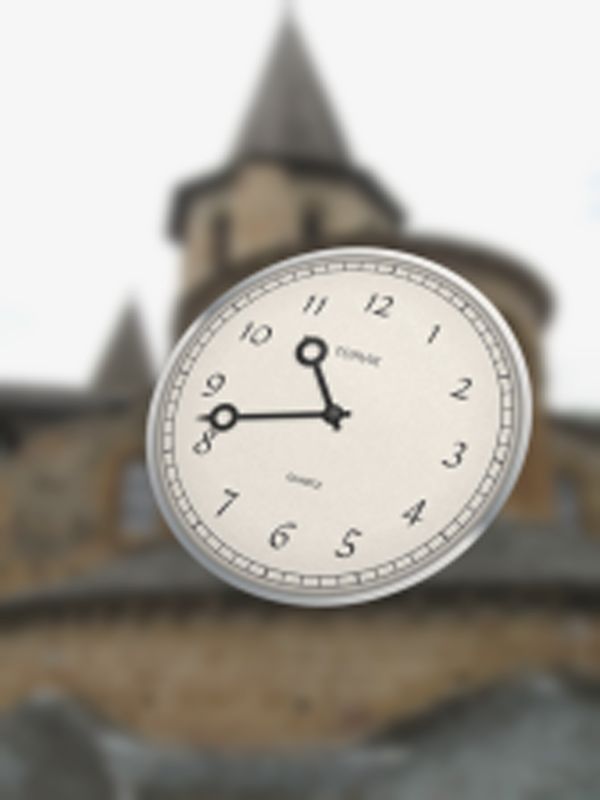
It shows 10h42
